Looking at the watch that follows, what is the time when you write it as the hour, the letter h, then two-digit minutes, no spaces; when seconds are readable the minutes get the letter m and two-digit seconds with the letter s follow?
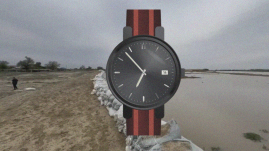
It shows 6h53
